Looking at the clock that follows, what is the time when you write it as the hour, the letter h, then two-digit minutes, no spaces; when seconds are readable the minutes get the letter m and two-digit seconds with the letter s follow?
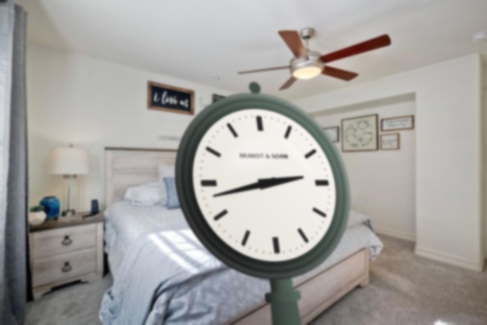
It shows 2h43
